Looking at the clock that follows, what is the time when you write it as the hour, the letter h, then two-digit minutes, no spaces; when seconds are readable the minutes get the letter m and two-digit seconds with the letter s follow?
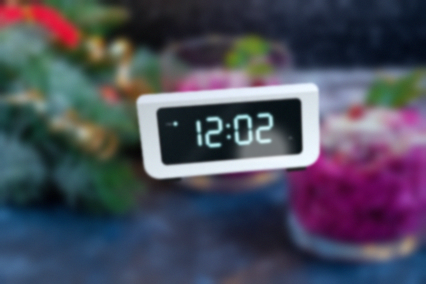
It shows 12h02
